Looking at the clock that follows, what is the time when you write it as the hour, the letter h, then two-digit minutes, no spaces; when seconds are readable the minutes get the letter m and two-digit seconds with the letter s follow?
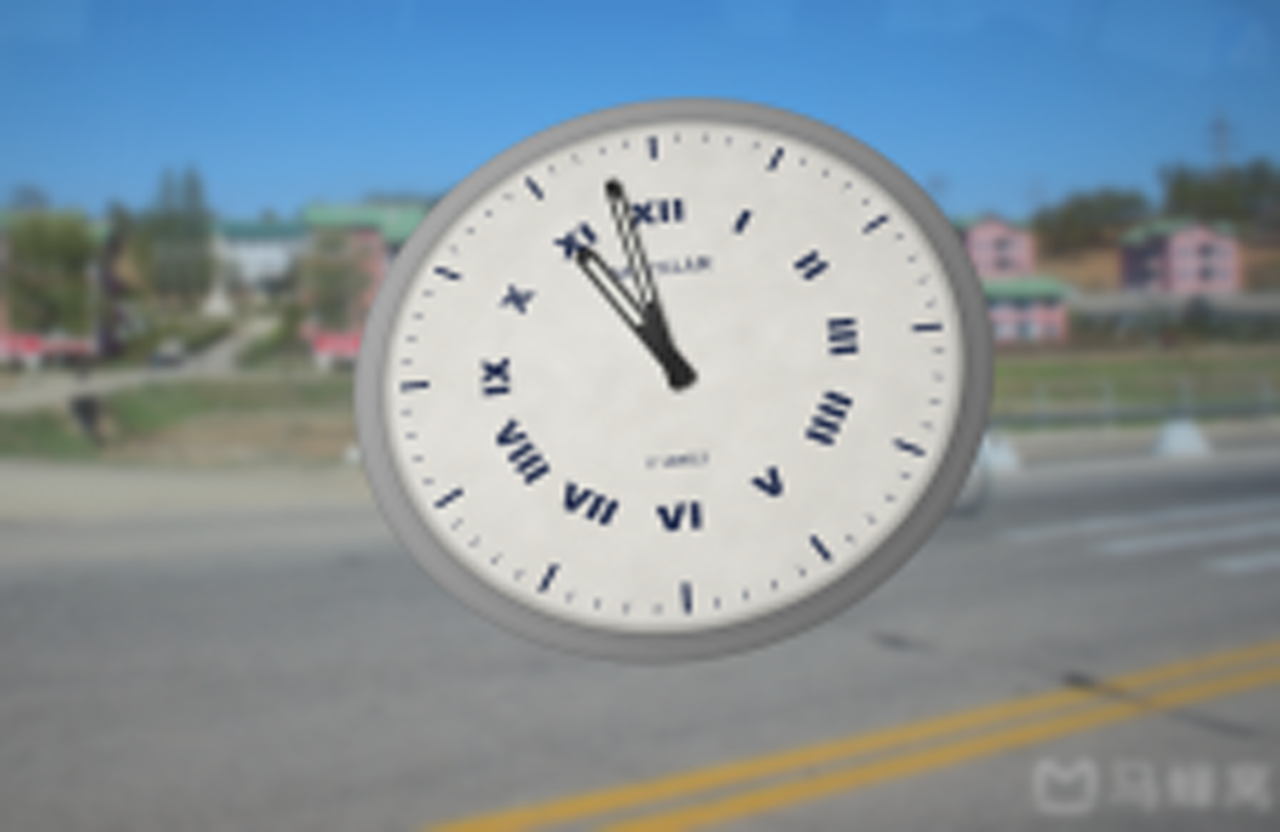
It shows 10h58
